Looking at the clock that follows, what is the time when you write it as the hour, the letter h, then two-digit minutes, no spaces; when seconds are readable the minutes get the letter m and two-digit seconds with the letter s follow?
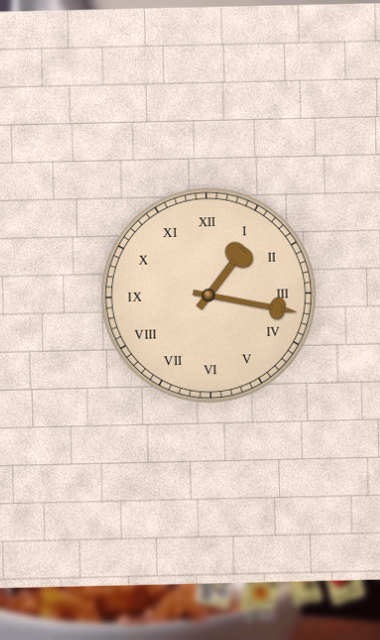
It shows 1h17
